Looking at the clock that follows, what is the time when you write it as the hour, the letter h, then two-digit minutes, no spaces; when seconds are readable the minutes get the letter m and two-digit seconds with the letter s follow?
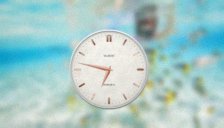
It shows 6h47
